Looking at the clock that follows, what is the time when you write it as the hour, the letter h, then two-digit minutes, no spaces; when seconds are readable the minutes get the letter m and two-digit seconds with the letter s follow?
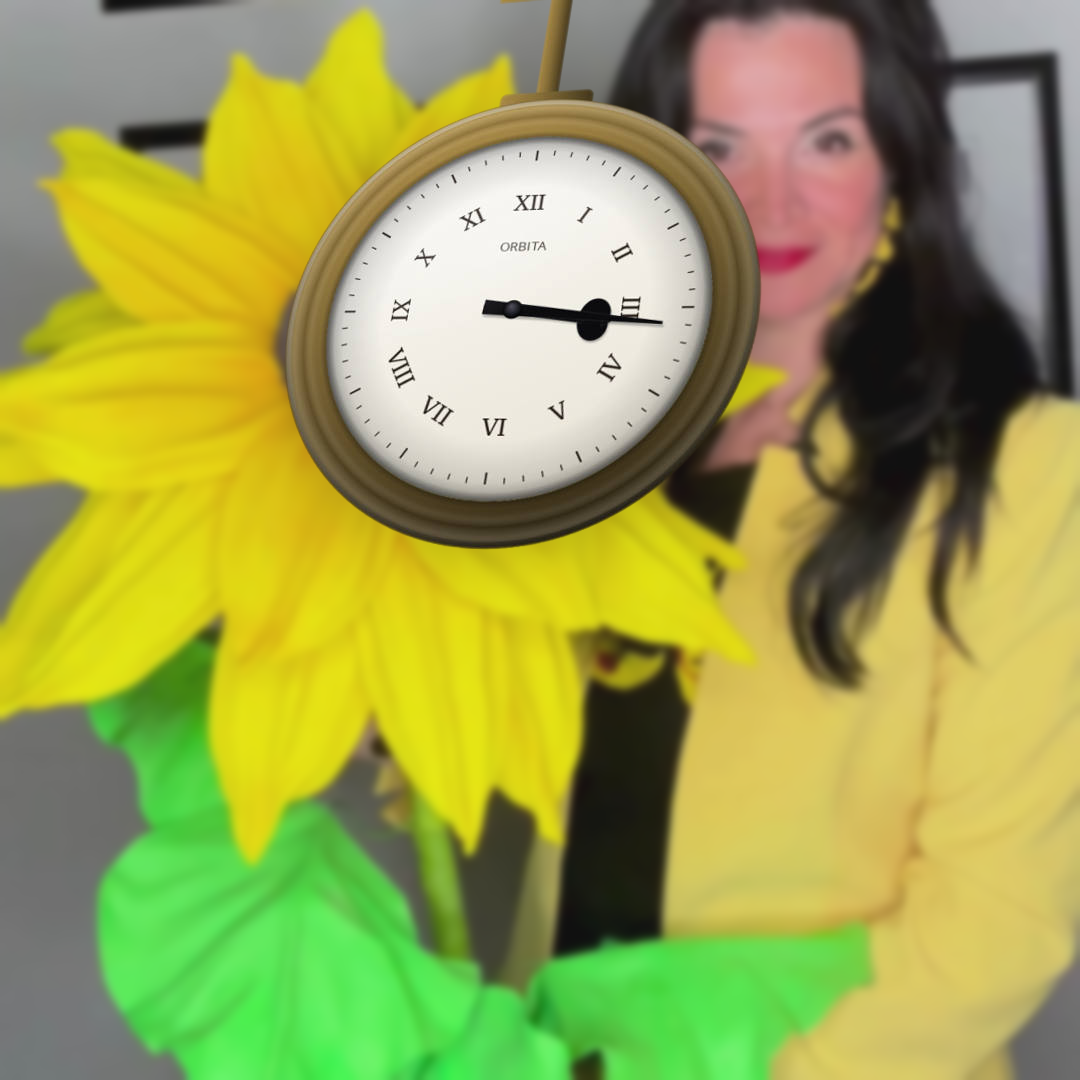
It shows 3h16
